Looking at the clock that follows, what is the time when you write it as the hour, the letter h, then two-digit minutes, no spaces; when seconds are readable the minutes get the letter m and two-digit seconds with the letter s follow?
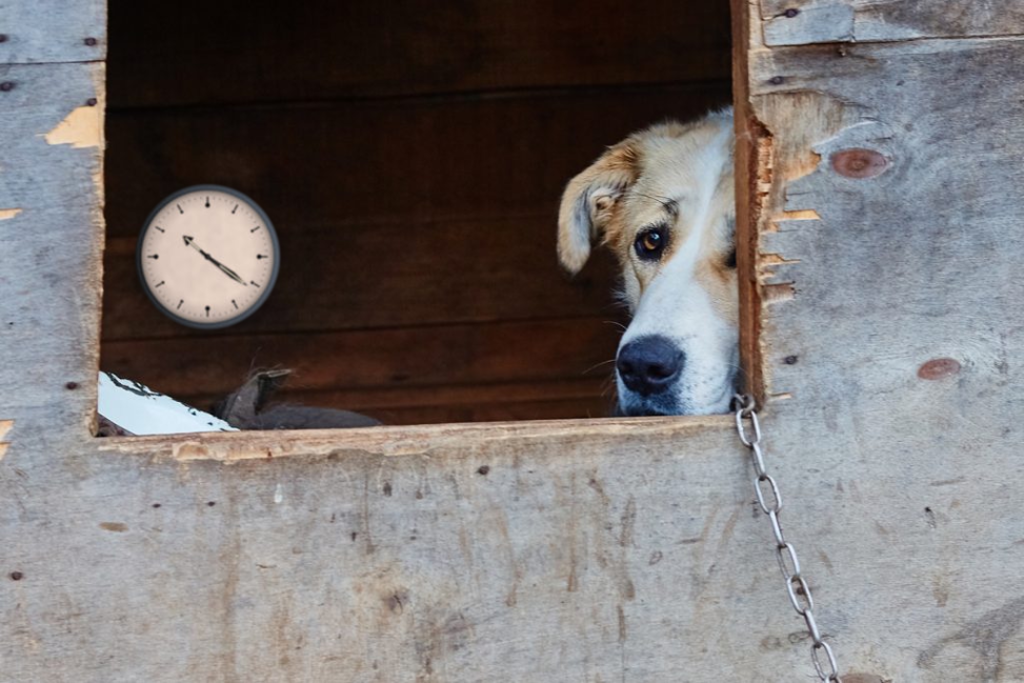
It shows 10h21
